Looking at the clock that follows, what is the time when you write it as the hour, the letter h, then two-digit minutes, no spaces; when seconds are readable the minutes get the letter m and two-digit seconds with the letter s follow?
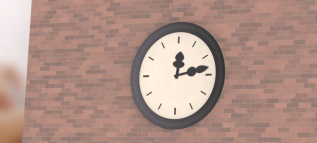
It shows 12h13
